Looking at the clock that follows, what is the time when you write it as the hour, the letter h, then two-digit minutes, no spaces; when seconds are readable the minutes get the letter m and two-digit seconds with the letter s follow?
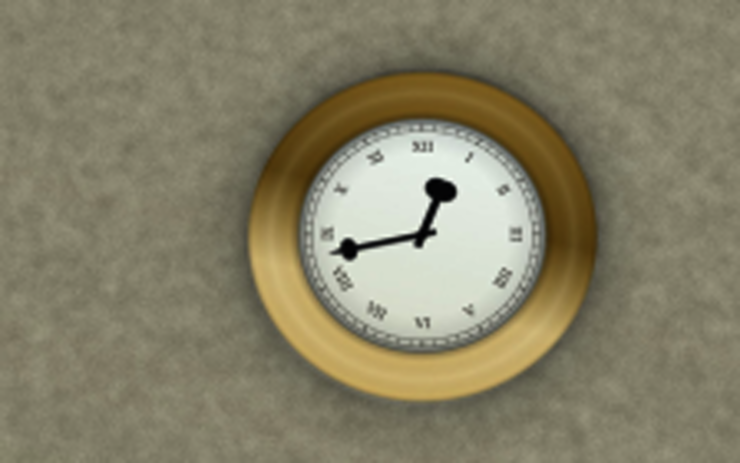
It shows 12h43
